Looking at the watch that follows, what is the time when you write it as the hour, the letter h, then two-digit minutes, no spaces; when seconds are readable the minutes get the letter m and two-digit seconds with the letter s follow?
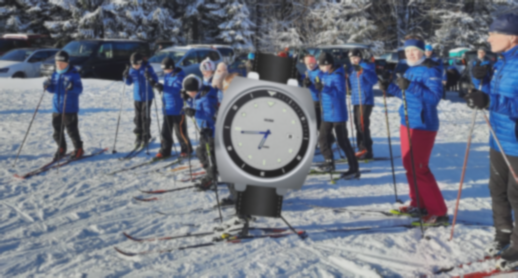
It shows 6h44
